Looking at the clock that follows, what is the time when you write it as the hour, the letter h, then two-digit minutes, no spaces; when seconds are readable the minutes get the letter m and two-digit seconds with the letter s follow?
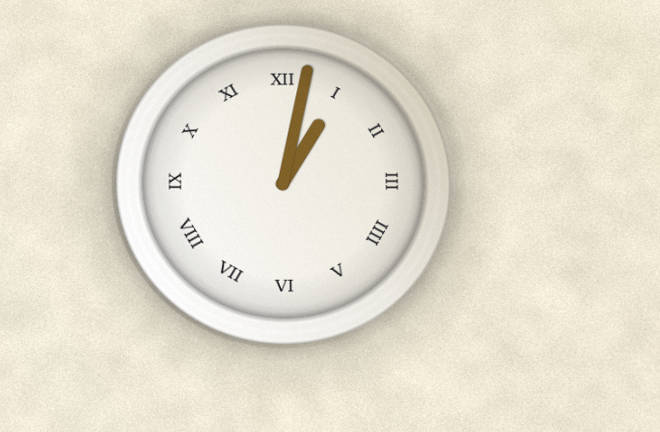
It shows 1h02
